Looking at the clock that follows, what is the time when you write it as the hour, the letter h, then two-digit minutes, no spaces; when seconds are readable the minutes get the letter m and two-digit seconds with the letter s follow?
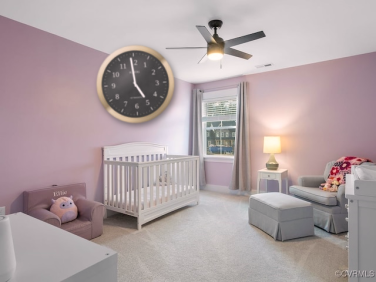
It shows 4h59
